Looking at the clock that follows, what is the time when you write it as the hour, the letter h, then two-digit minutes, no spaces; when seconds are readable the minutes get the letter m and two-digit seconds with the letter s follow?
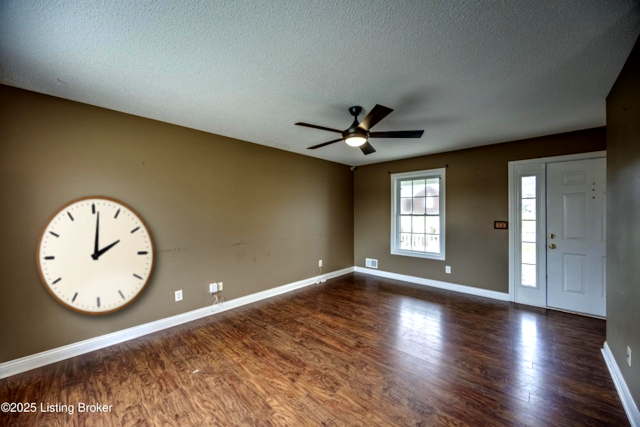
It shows 2h01
